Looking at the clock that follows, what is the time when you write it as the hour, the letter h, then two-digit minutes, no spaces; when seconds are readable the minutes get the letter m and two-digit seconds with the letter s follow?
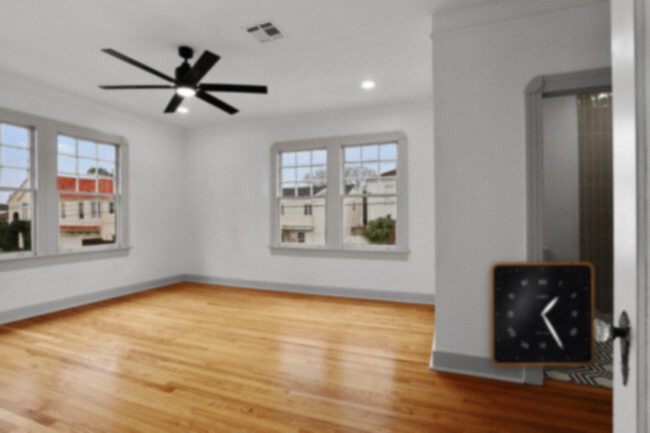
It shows 1h25
